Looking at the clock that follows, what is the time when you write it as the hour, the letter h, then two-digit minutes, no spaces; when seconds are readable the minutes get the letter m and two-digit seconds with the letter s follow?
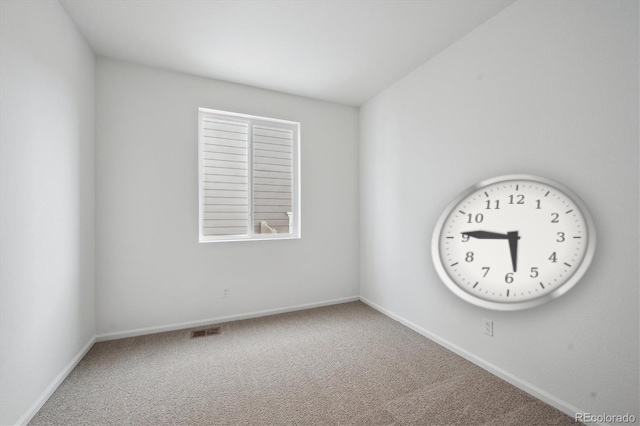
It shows 5h46
